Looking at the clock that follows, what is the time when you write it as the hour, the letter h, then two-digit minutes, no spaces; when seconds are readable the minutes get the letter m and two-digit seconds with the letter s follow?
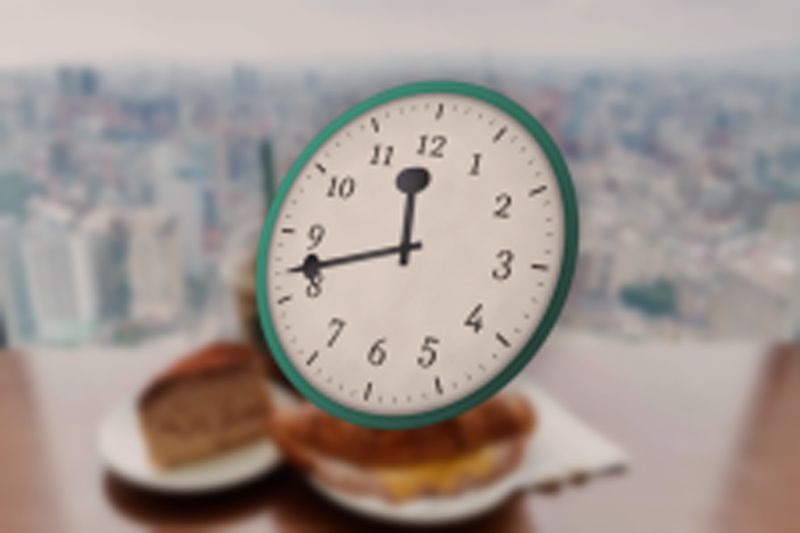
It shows 11h42
